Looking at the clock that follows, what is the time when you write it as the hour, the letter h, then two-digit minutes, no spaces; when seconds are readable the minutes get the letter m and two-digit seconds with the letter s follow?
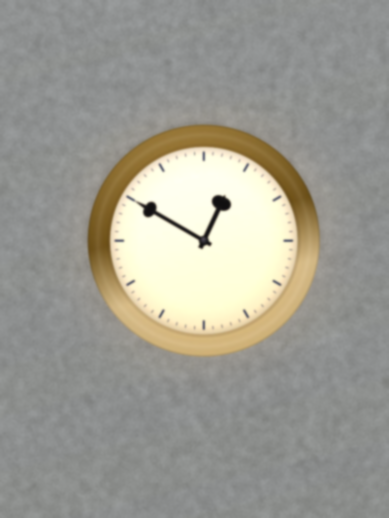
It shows 12h50
